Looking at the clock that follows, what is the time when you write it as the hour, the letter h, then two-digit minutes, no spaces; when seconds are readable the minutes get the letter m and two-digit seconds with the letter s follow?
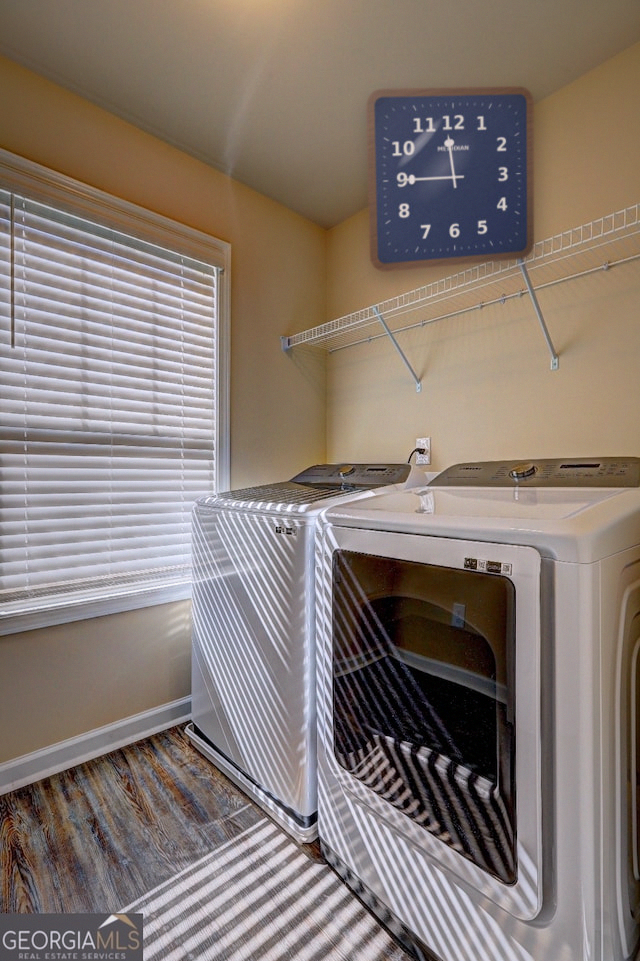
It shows 11h45
